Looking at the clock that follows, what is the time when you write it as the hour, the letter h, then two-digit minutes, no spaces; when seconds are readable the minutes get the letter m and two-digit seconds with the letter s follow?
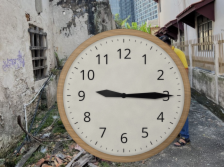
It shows 9h15
